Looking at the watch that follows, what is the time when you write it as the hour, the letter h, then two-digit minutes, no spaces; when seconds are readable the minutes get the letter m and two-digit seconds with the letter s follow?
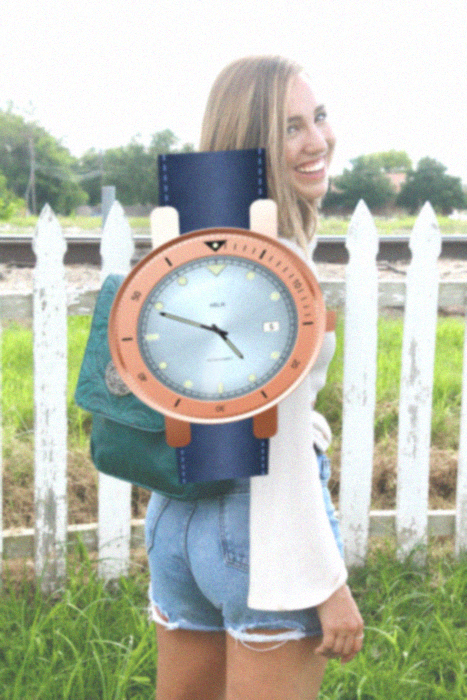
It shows 4h49
